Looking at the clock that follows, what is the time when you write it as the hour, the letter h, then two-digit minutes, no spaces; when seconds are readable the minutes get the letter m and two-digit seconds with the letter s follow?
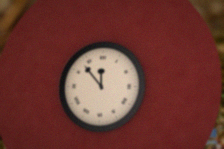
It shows 11h53
